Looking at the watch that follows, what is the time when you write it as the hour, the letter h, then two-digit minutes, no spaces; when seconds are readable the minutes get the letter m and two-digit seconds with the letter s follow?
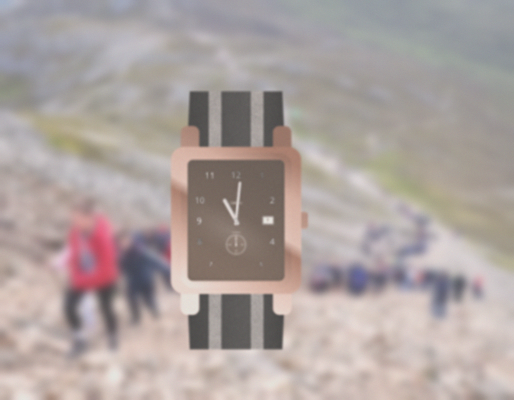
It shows 11h01
